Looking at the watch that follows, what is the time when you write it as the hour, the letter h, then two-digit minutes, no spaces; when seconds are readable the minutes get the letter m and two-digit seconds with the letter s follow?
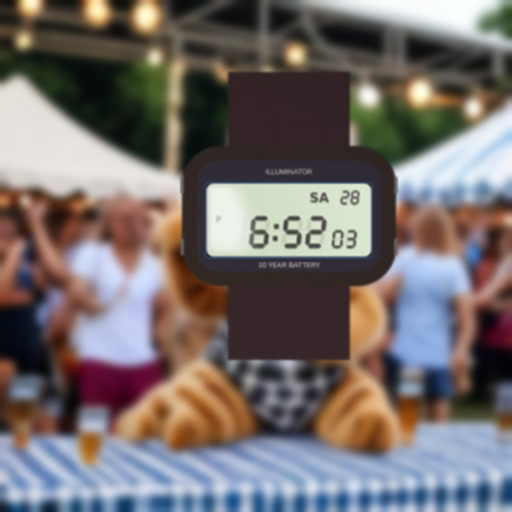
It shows 6h52m03s
